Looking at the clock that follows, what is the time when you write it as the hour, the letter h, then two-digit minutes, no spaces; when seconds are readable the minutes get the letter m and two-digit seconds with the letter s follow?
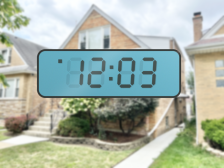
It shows 12h03
